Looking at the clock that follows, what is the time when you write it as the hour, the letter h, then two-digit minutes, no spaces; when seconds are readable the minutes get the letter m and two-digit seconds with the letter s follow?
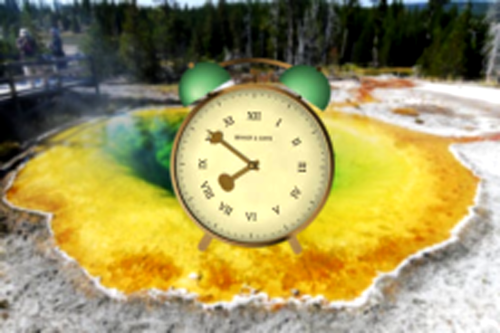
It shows 7h51
